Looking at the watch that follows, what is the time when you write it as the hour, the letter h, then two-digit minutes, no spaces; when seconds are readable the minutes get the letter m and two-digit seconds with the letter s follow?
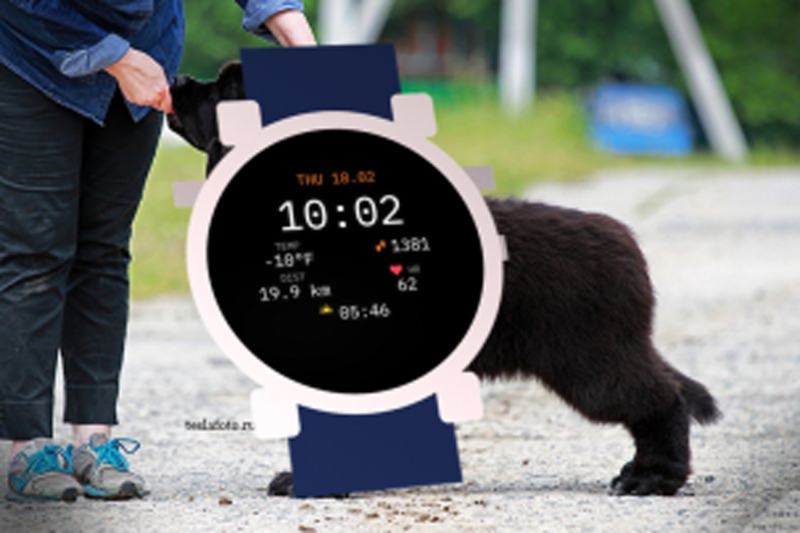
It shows 10h02
